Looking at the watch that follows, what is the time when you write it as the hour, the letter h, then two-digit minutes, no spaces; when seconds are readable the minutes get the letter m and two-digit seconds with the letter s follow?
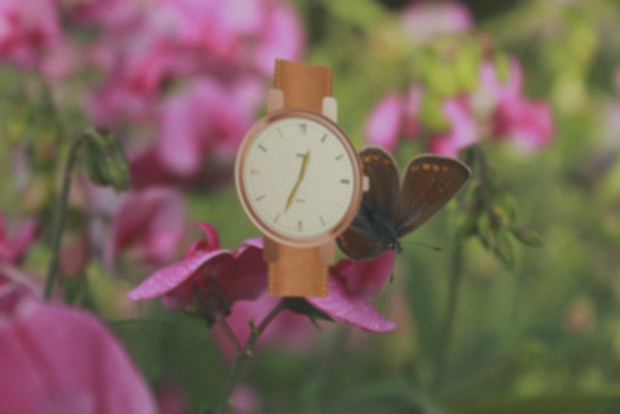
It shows 12h34
